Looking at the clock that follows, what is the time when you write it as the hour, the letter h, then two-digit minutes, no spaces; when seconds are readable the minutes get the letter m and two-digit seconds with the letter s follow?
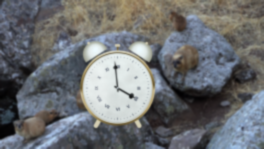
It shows 3h59
